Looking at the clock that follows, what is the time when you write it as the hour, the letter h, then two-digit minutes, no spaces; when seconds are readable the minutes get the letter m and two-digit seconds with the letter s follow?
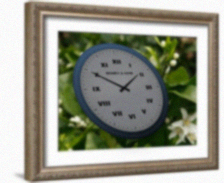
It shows 1h50
